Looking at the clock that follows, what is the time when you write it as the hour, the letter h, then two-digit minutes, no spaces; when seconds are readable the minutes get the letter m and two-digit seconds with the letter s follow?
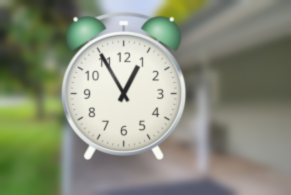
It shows 12h55
